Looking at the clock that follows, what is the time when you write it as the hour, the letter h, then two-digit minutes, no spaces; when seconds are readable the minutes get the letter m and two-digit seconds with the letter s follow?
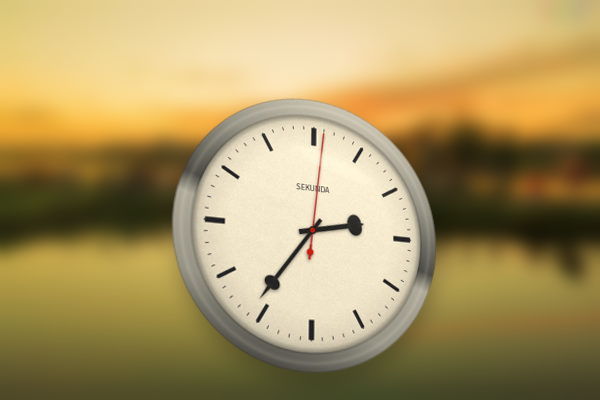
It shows 2h36m01s
